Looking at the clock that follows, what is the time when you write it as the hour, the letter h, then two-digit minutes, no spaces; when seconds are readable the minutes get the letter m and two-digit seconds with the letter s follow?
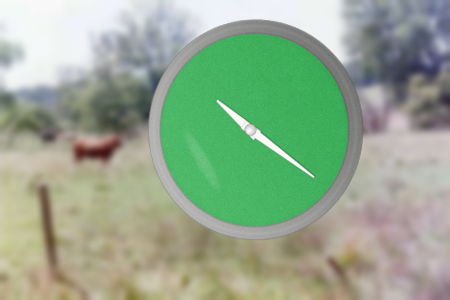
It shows 10h21
